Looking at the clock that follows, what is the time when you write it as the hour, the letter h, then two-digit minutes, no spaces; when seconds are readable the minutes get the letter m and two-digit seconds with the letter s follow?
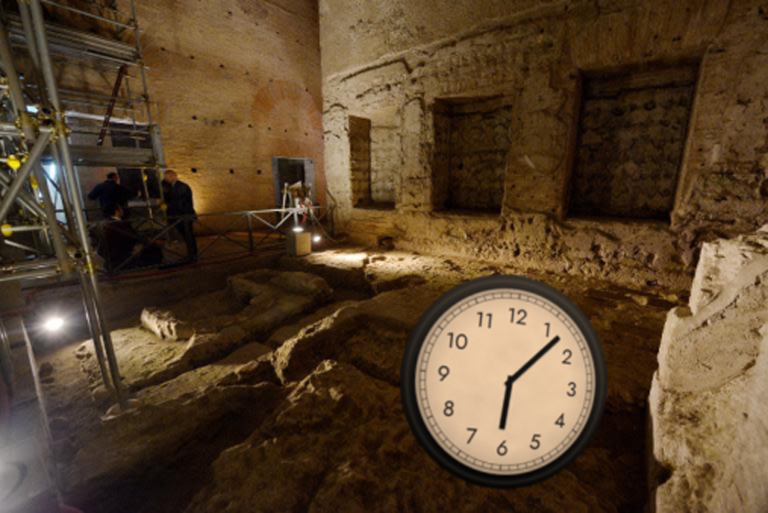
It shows 6h07
